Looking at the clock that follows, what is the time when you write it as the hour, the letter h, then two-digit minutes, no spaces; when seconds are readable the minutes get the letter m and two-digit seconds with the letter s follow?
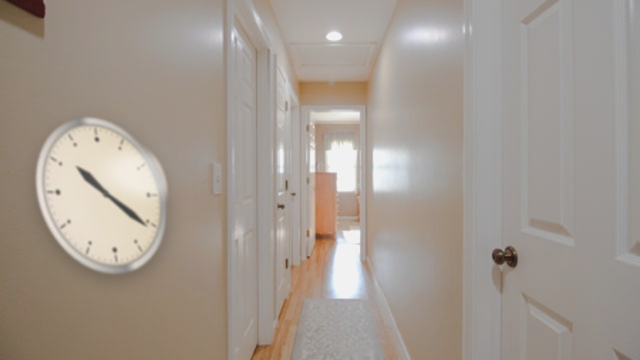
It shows 10h21
